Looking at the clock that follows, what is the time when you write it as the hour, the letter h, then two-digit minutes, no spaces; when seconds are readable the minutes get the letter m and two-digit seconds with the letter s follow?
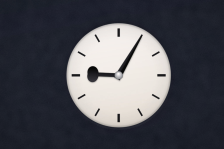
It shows 9h05
